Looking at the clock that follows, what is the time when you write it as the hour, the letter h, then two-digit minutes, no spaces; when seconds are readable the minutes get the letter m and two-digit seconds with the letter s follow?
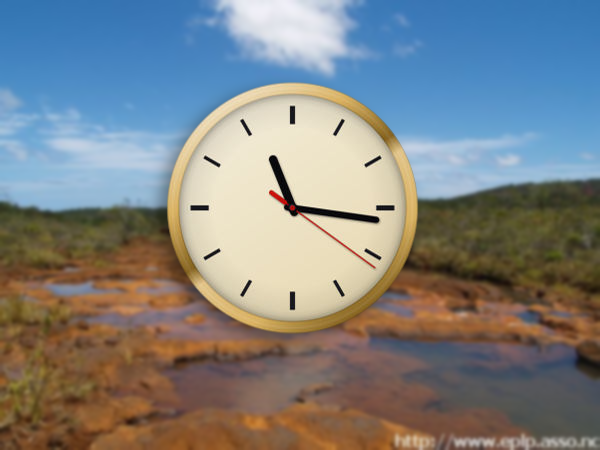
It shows 11h16m21s
